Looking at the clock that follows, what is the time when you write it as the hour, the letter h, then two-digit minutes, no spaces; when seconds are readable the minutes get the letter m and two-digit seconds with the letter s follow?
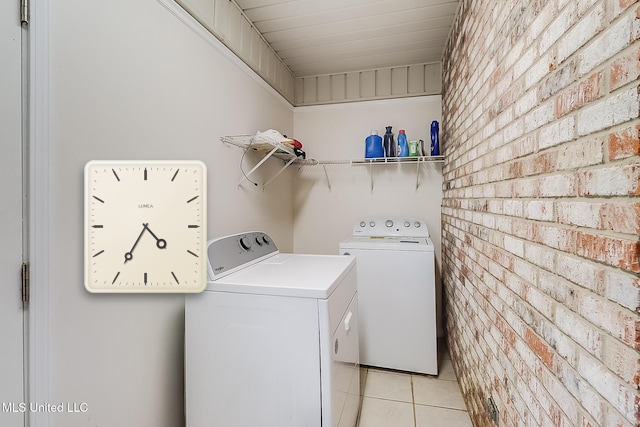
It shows 4h35
